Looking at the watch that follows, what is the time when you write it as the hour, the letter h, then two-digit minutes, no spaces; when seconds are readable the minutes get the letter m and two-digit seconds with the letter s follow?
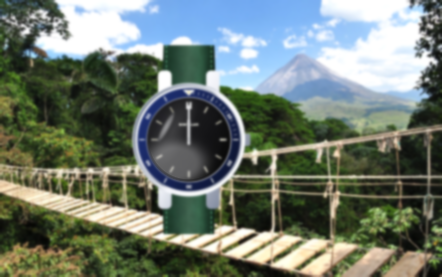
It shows 12h00
